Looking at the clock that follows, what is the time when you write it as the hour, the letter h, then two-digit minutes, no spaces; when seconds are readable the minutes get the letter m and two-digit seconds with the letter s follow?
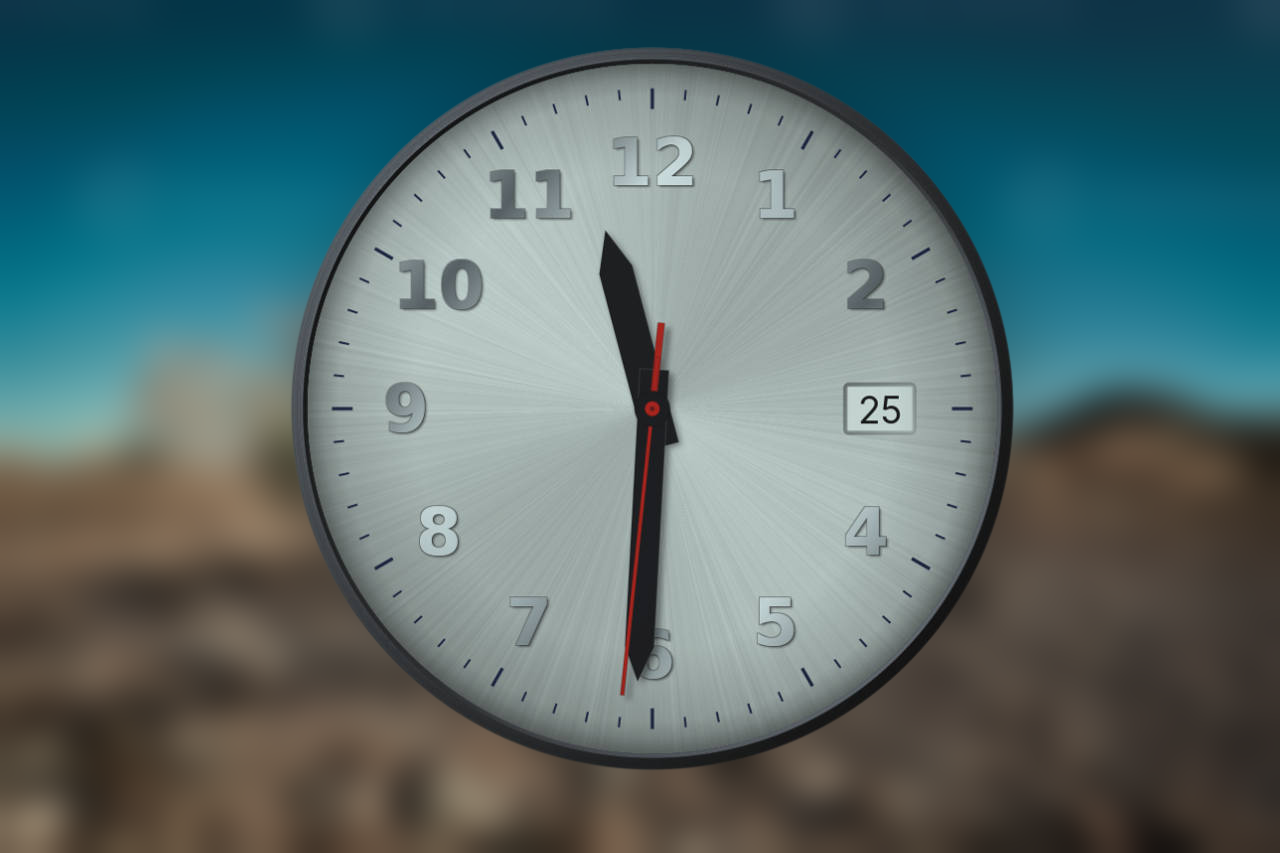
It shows 11h30m31s
